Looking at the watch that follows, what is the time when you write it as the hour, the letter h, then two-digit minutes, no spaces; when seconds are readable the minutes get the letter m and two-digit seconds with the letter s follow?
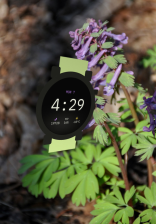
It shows 4h29
